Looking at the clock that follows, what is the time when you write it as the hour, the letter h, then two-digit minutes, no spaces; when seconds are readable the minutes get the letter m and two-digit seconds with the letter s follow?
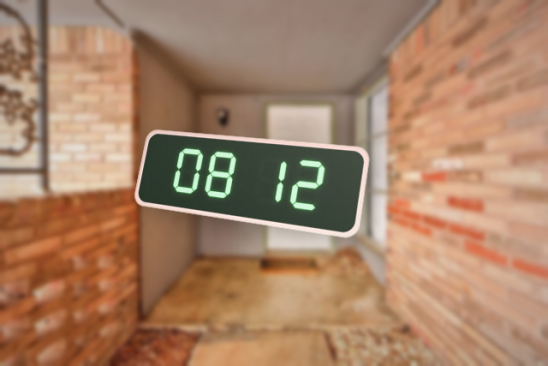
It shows 8h12
